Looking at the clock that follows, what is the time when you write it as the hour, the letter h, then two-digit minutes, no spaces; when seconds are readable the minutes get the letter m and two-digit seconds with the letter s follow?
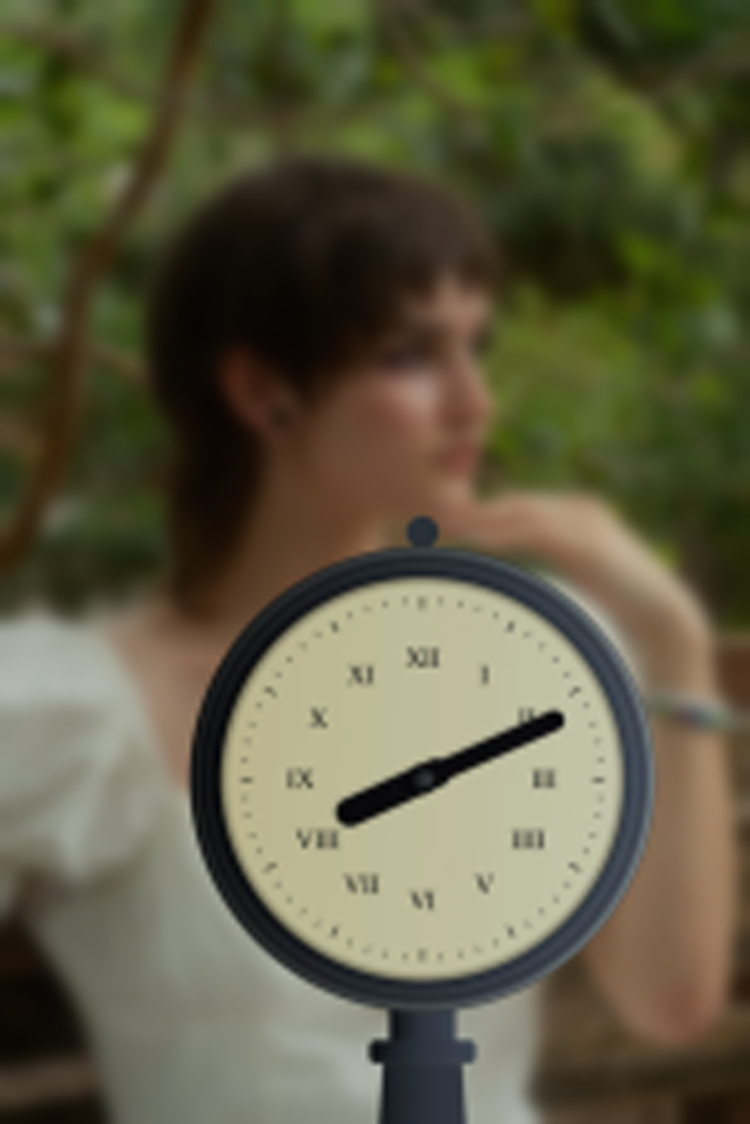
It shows 8h11
